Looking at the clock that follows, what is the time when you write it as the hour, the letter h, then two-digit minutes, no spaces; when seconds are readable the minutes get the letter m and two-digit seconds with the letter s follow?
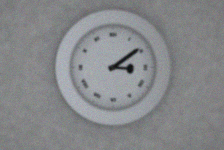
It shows 3h09
